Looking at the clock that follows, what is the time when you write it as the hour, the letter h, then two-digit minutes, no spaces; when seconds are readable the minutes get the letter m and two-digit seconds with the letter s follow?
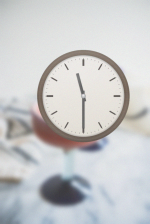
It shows 11h30
